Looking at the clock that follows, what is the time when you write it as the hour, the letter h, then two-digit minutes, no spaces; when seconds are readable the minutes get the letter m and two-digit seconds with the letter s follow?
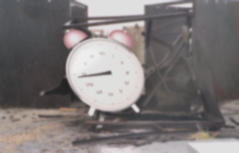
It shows 8h44
